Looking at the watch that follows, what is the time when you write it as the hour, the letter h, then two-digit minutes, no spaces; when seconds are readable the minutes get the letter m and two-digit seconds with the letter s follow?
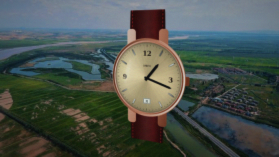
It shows 1h18
